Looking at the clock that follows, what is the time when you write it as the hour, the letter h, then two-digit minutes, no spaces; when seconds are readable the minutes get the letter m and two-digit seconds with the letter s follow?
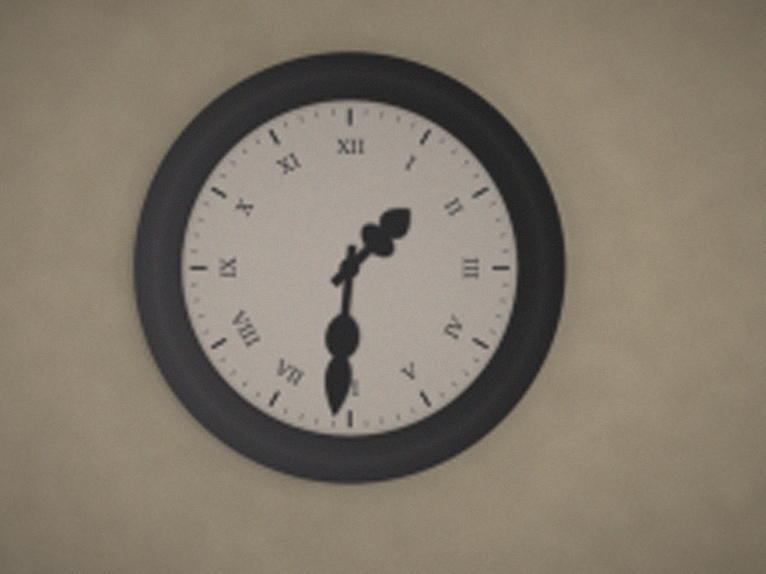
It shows 1h31
